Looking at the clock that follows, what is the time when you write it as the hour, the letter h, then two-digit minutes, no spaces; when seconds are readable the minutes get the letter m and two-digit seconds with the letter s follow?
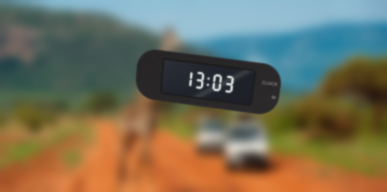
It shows 13h03
